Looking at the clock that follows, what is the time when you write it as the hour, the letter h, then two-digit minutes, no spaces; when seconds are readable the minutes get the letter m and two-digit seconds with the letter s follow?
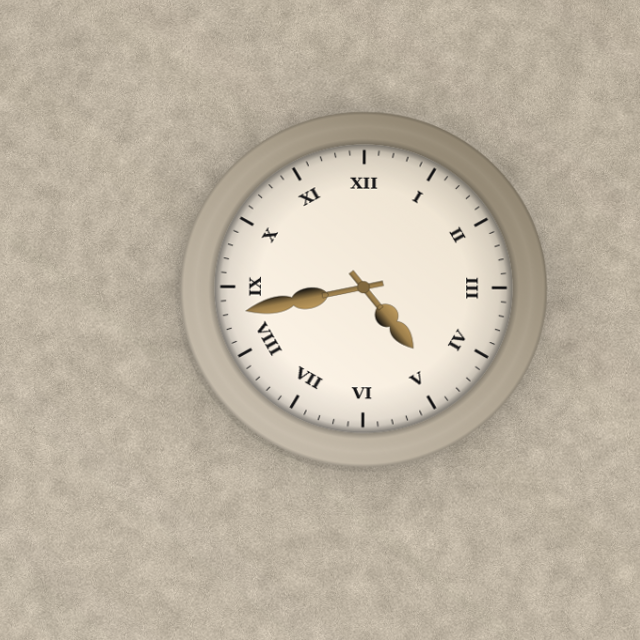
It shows 4h43
